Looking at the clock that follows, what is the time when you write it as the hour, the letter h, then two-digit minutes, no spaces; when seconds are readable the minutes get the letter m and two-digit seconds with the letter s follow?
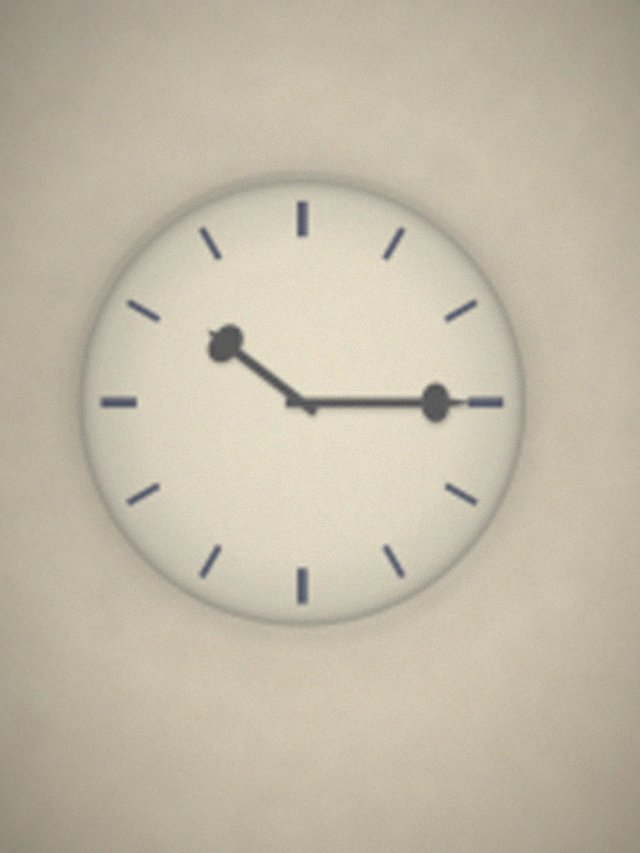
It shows 10h15
